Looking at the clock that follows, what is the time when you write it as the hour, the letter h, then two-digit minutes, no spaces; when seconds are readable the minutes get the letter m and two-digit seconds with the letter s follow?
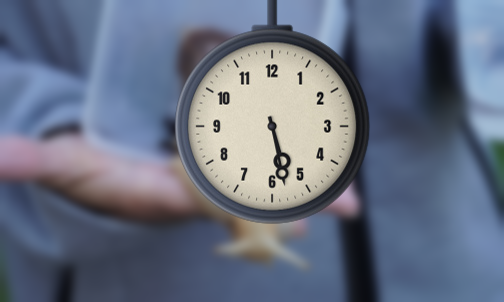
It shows 5h28
